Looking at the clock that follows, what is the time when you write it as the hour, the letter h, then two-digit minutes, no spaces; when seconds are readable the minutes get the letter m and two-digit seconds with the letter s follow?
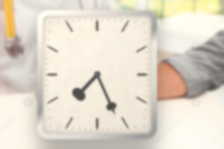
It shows 7h26
